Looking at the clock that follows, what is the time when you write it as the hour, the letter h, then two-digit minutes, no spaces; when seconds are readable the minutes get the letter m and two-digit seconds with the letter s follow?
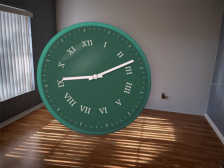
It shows 9h13
